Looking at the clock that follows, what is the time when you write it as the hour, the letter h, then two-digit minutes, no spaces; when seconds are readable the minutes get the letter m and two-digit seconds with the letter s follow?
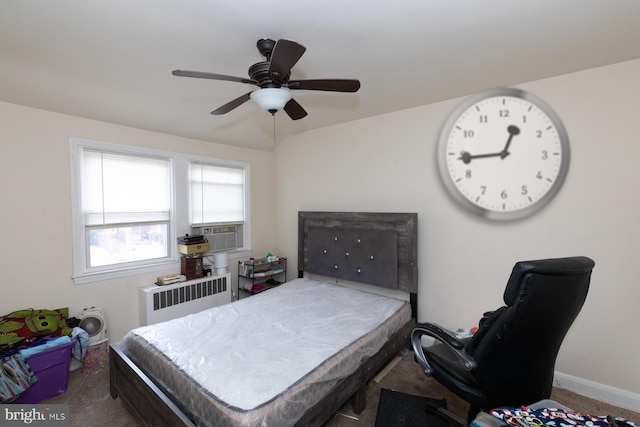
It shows 12h44
